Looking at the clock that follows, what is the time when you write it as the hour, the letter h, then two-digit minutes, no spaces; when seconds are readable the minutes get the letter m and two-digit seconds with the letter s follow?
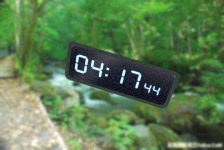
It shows 4h17m44s
